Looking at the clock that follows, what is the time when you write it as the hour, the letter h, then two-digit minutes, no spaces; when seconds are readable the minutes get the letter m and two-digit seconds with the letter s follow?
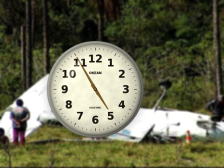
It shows 4h55
